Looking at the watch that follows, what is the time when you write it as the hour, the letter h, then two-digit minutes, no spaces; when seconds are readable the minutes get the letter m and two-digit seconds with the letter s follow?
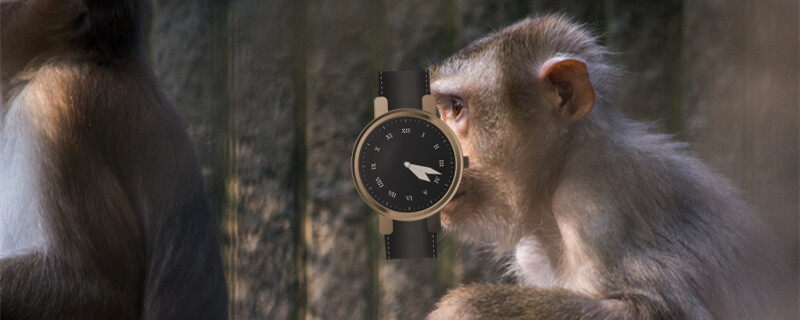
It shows 4h18
